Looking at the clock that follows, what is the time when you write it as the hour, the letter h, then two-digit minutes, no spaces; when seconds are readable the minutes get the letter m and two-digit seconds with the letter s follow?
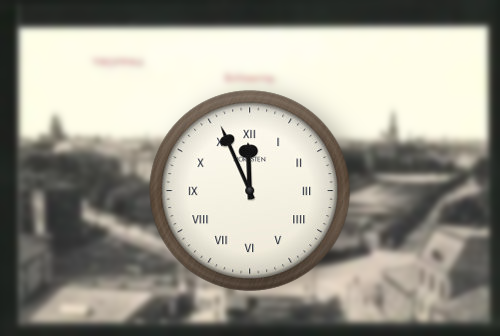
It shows 11h56
